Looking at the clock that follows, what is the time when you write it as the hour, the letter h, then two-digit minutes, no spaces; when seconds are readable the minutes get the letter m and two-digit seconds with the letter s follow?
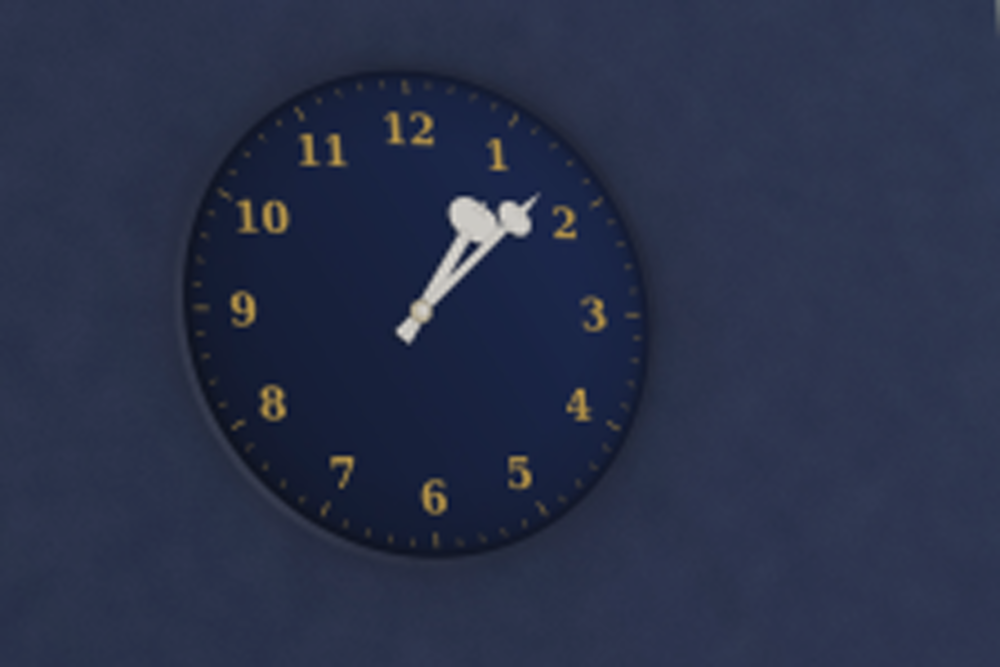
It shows 1h08
